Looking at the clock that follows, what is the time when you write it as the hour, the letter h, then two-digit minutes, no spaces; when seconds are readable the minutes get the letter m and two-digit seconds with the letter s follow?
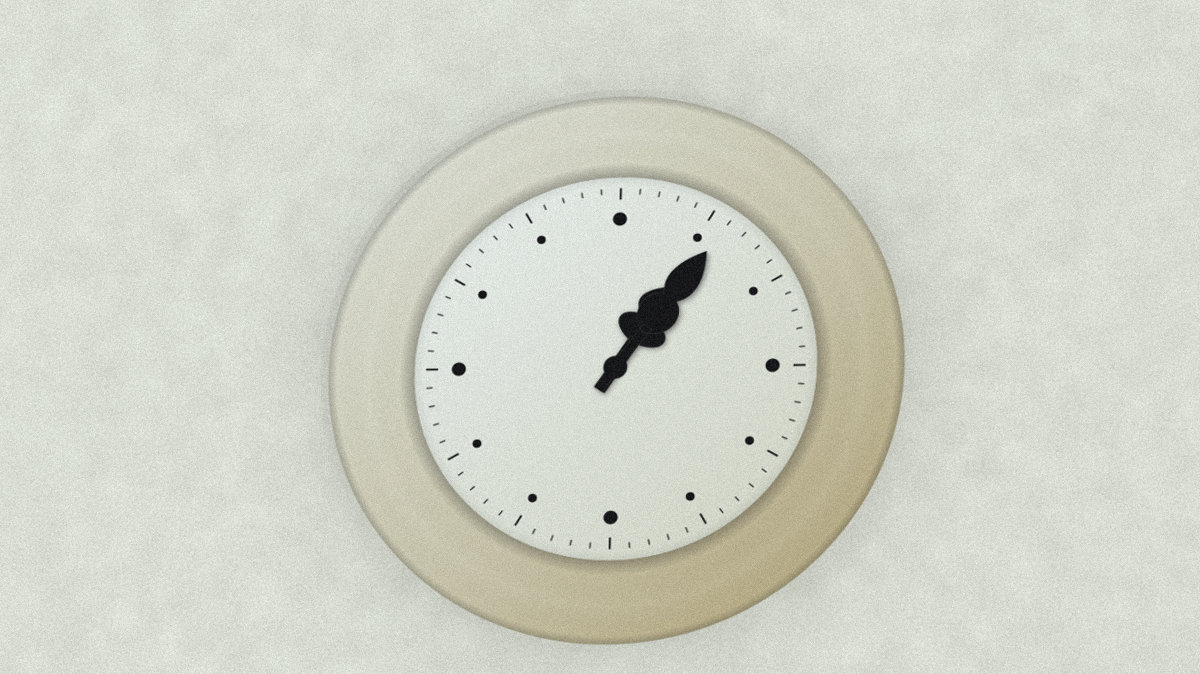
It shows 1h06
